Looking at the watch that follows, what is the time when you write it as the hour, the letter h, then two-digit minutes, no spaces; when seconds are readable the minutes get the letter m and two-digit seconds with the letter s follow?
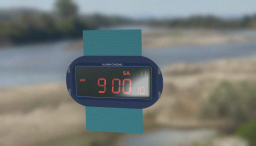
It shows 9h00m10s
